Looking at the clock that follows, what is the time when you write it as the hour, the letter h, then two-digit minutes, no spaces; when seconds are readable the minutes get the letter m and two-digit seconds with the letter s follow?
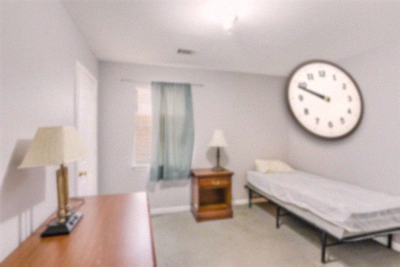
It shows 9h49
